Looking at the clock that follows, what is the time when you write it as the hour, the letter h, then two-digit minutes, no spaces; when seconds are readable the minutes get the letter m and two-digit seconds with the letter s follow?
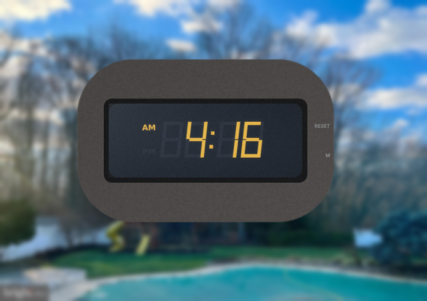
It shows 4h16
